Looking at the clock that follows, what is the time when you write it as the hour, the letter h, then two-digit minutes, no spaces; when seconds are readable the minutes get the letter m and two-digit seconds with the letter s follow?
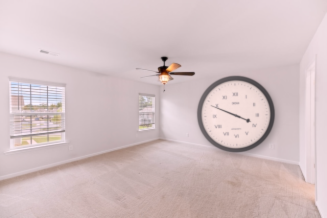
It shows 3h49
